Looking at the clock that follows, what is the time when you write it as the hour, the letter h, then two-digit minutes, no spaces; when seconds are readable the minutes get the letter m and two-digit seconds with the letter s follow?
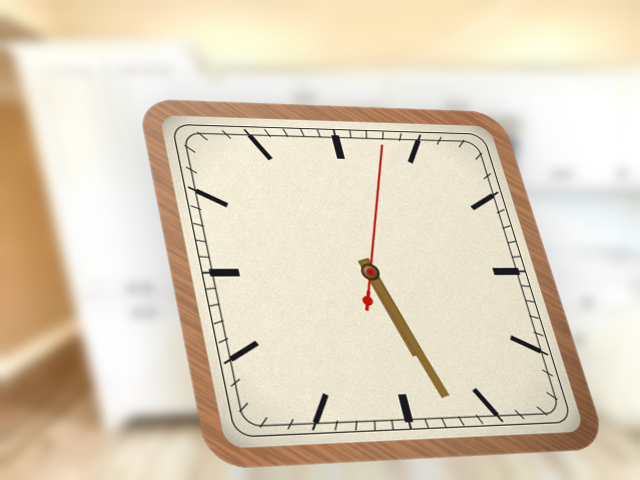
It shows 5h27m03s
